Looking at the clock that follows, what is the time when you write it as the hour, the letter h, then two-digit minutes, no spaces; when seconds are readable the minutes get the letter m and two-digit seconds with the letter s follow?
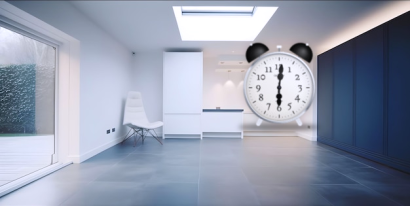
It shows 6h01
